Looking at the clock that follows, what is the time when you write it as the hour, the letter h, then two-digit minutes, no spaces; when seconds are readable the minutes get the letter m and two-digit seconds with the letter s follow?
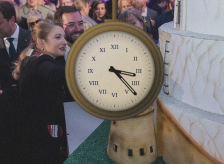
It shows 3h23
